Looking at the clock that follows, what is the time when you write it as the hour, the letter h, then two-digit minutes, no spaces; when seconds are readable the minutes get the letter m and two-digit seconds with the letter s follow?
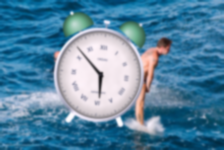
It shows 5h52
